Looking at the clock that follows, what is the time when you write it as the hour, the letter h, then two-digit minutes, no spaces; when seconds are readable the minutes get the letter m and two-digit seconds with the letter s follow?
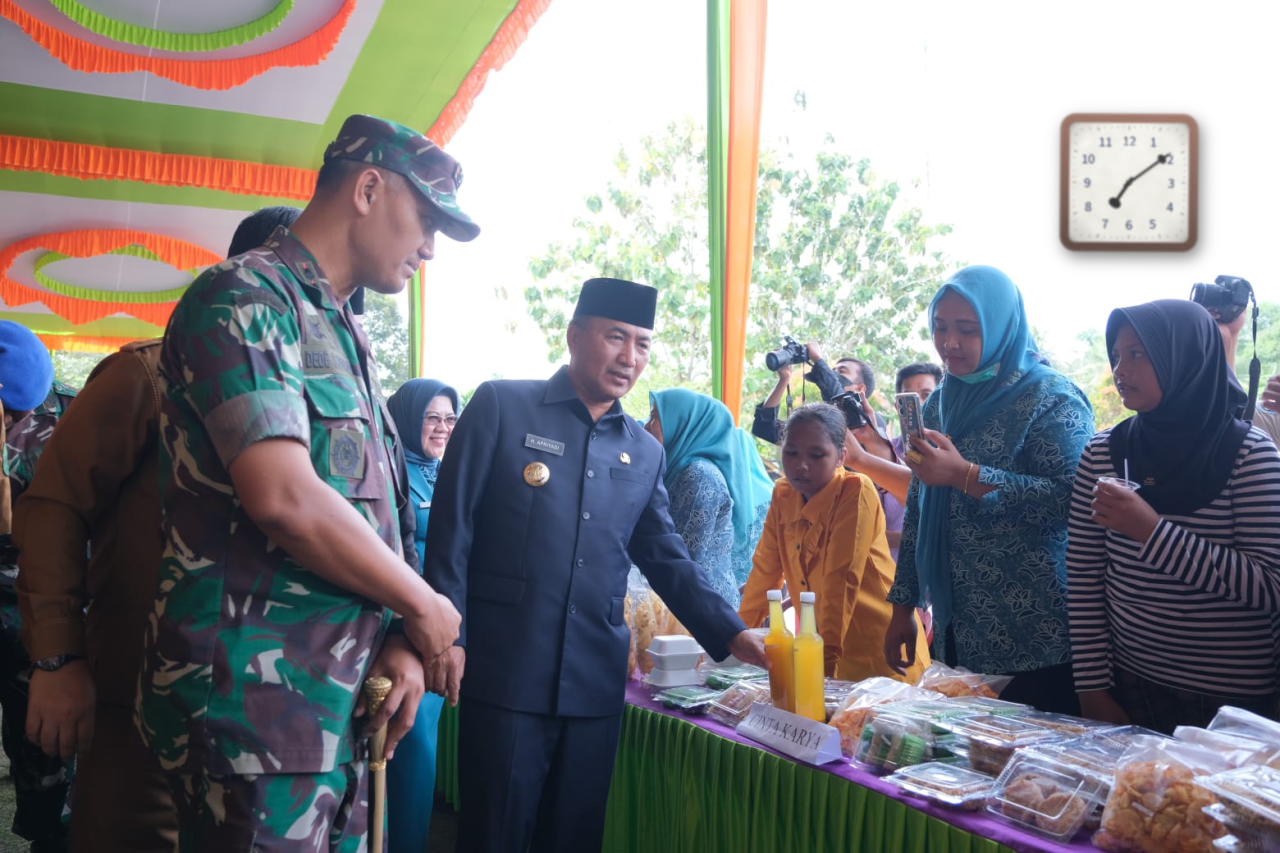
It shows 7h09
